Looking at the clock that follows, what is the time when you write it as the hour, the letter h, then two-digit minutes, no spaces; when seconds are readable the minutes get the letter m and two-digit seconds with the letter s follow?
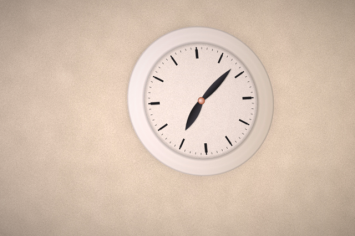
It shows 7h08
